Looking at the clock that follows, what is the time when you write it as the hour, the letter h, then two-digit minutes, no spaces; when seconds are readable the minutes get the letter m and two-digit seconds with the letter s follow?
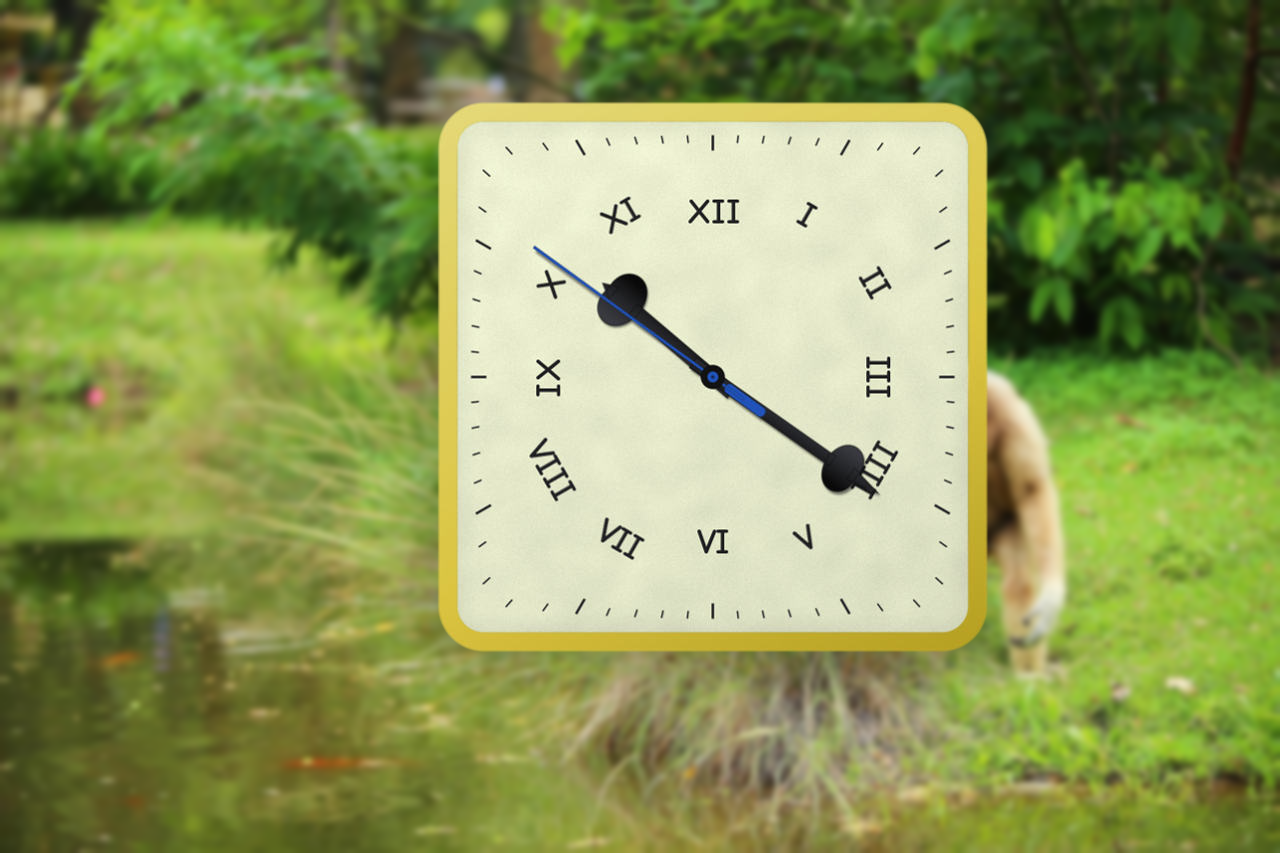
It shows 10h20m51s
